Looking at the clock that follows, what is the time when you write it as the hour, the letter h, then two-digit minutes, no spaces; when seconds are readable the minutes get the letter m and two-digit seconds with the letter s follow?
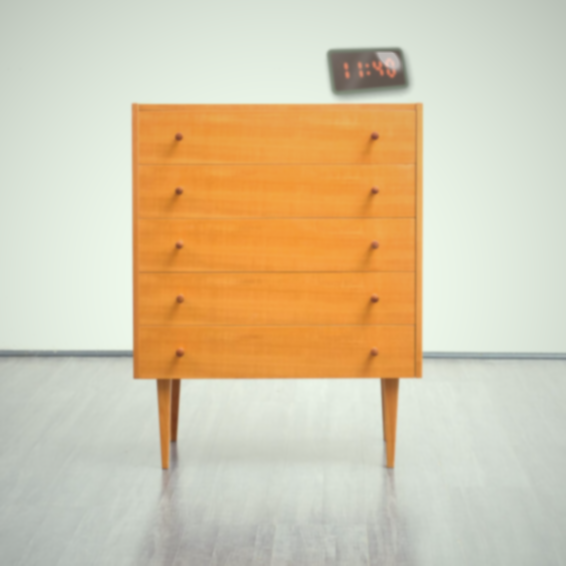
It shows 11h40
